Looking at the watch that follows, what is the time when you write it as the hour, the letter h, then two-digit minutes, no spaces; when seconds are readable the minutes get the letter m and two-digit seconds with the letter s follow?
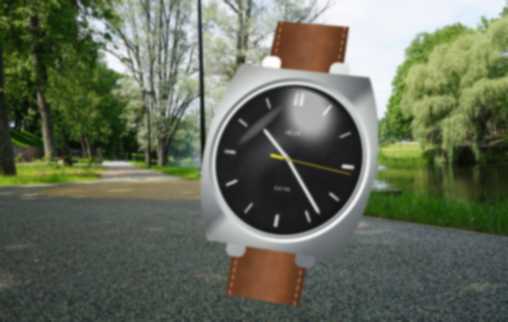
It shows 10h23m16s
